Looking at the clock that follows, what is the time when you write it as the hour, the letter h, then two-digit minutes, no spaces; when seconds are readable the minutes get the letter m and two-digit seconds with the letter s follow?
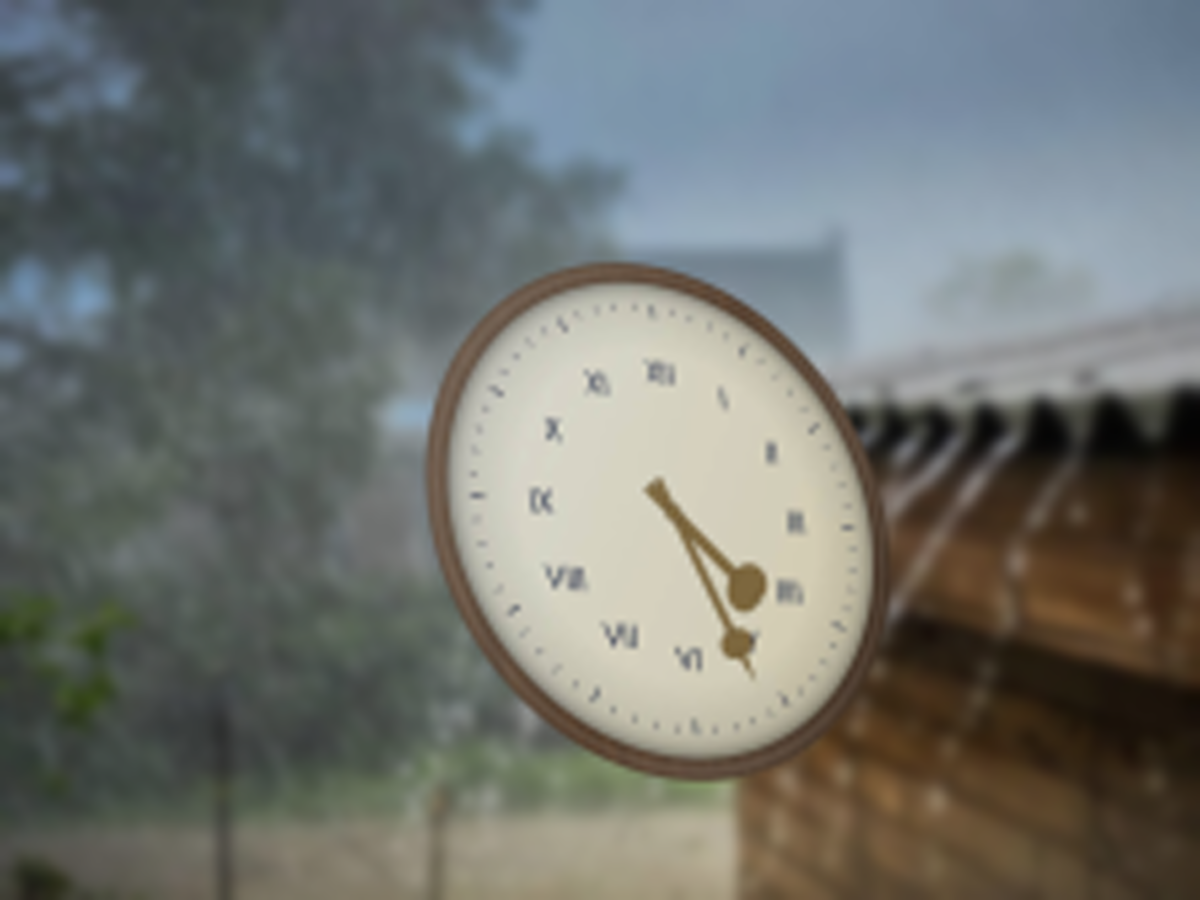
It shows 4h26
